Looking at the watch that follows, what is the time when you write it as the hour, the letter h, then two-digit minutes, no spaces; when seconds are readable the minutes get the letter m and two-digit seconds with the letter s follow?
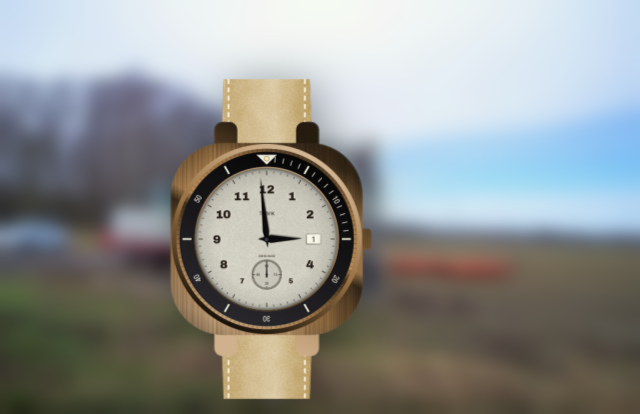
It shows 2h59
